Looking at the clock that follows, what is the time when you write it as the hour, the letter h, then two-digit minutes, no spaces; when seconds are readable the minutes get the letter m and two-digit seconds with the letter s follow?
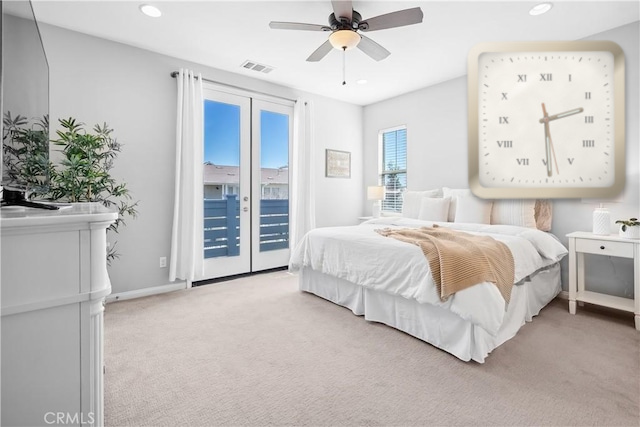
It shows 2h29m28s
